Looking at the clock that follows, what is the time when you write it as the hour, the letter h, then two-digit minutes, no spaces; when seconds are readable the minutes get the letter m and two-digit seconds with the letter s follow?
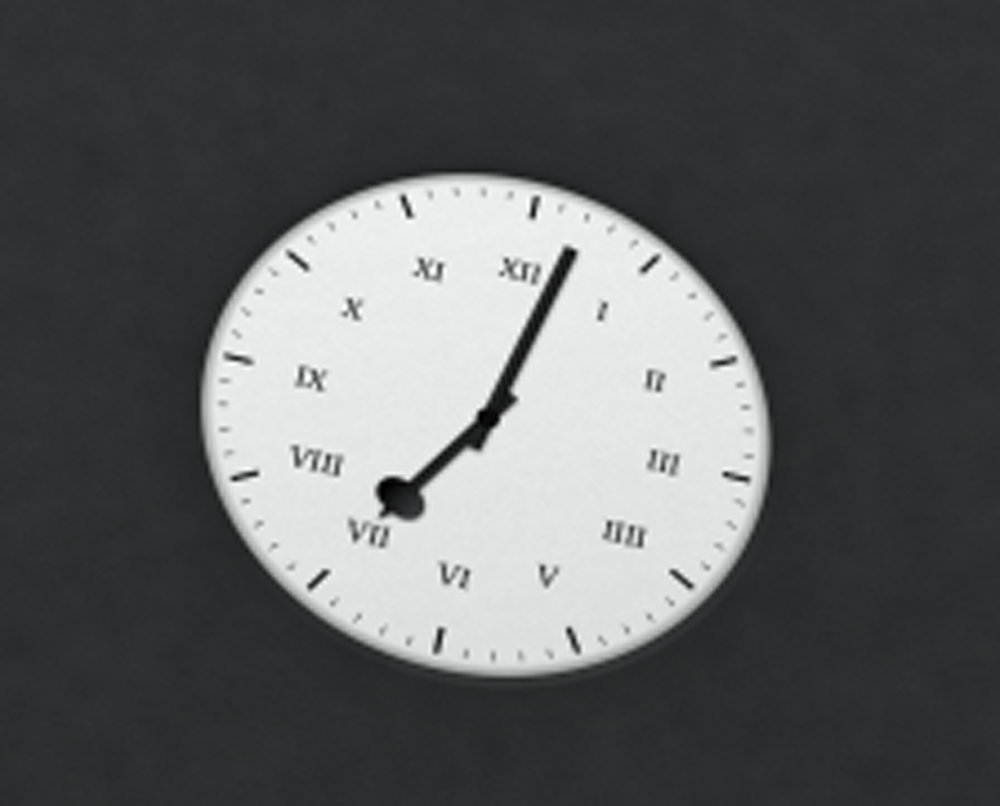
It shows 7h02
